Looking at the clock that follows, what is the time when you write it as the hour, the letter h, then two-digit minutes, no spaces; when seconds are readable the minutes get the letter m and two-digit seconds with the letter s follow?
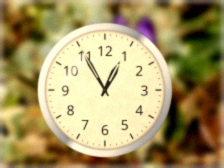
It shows 12h55
